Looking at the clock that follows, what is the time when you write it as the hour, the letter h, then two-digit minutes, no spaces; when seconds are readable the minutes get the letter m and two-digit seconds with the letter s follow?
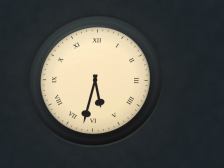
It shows 5h32
